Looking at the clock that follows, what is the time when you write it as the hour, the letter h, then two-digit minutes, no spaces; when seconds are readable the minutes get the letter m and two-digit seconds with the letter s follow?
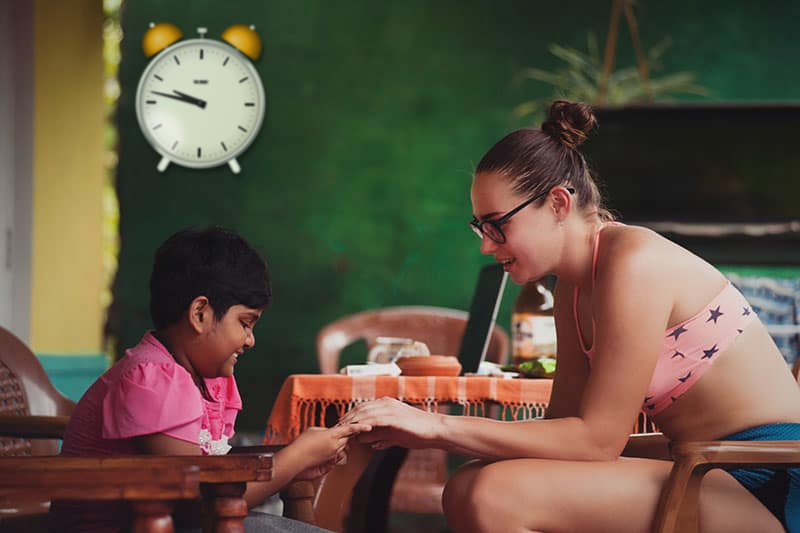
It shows 9h47
